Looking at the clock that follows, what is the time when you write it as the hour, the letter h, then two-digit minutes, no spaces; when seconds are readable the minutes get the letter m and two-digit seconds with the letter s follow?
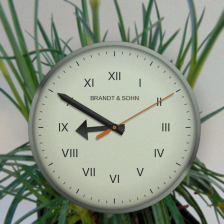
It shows 8h50m10s
